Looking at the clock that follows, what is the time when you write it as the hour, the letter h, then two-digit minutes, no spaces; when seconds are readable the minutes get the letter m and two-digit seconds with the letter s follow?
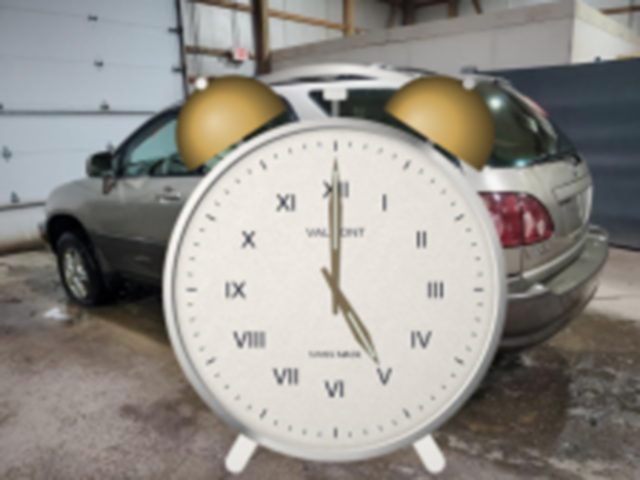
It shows 5h00
